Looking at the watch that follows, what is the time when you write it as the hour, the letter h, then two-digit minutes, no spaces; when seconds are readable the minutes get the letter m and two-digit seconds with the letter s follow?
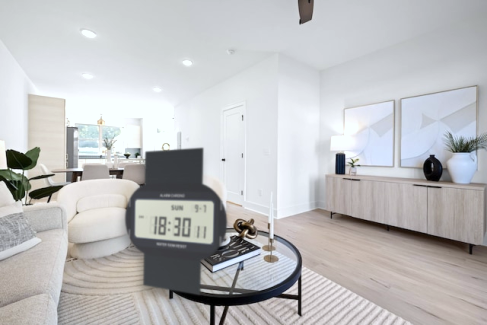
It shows 18h30m11s
